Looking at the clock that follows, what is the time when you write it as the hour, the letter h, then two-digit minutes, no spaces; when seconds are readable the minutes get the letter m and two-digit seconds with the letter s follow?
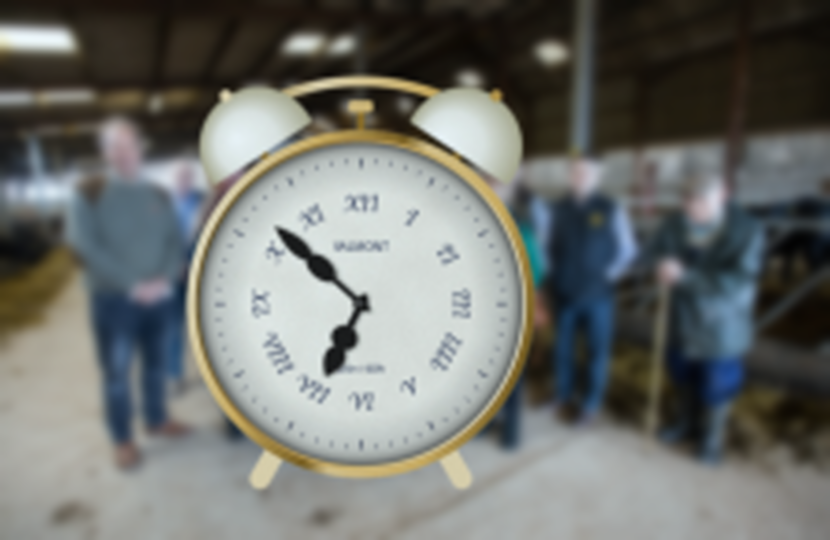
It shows 6h52
